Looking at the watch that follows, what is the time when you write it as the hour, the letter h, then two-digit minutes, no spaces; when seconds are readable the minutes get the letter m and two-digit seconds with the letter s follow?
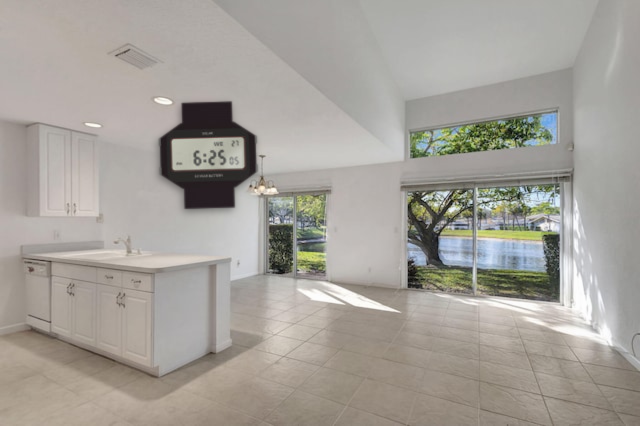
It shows 6h25
